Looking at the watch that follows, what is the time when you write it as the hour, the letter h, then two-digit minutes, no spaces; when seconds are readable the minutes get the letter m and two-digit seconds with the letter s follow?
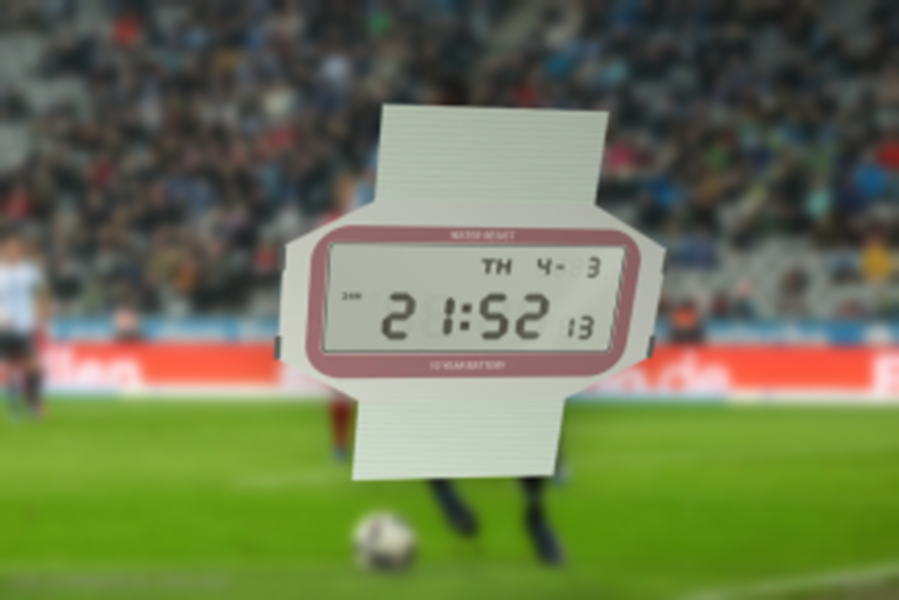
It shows 21h52m13s
